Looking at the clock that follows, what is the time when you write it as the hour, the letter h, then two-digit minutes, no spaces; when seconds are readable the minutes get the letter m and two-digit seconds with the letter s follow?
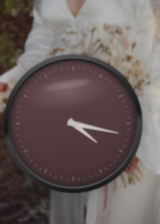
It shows 4h17
